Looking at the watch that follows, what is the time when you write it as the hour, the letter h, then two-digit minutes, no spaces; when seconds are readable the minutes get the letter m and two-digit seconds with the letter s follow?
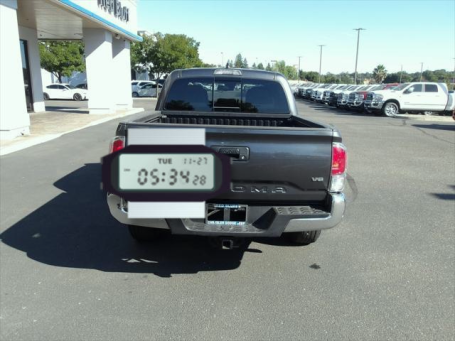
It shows 5h34m28s
